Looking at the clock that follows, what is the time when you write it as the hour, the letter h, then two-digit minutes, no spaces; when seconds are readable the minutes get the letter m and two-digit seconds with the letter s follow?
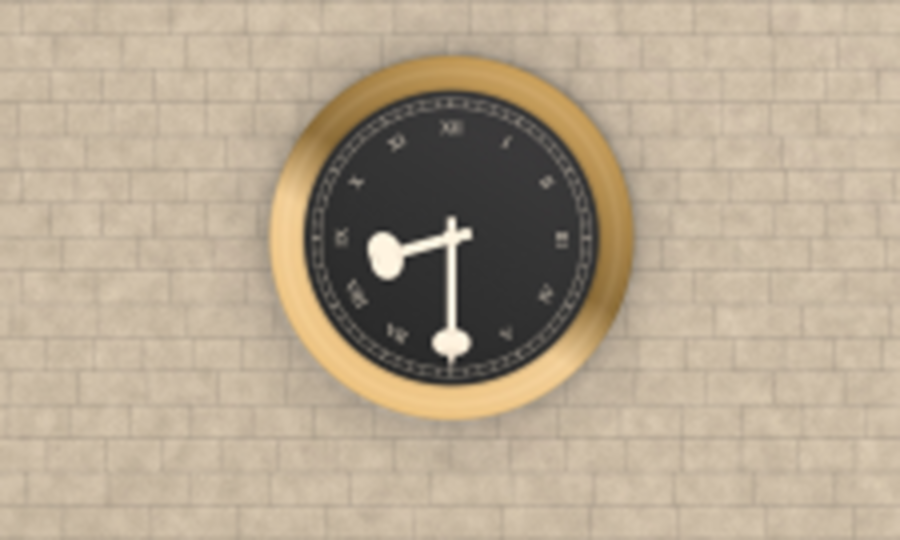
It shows 8h30
